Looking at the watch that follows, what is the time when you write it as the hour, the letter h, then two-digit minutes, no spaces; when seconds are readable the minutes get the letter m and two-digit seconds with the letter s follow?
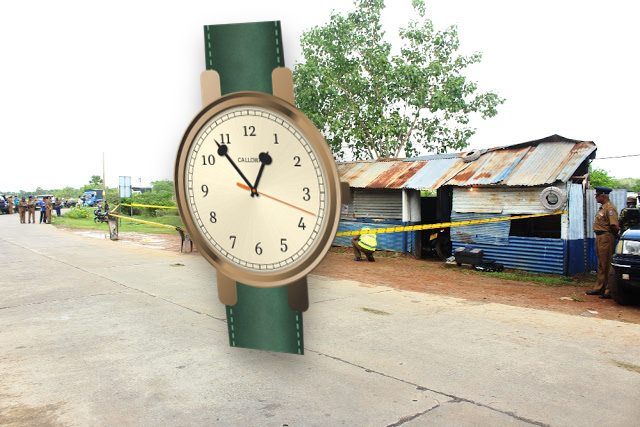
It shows 12h53m18s
